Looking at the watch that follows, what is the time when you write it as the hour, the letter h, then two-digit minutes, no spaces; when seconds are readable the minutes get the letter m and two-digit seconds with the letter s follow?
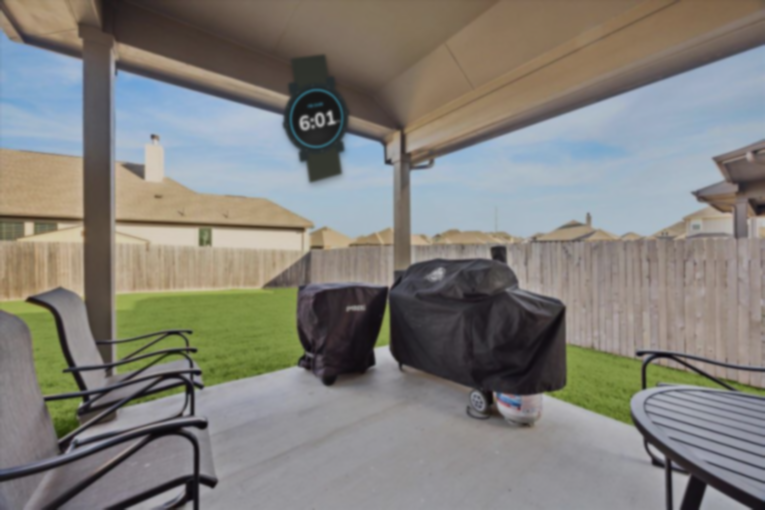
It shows 6h01
